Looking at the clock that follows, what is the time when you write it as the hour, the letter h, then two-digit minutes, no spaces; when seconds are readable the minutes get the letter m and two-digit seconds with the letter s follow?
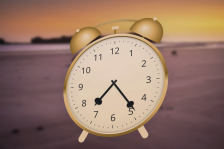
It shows 7h24
